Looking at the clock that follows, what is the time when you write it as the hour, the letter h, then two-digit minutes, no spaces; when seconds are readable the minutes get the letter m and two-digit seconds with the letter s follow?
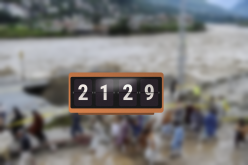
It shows 21h29
